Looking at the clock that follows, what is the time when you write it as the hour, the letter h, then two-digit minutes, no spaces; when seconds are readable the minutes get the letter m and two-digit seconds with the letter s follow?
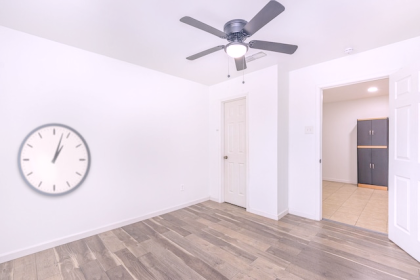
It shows 1h03
